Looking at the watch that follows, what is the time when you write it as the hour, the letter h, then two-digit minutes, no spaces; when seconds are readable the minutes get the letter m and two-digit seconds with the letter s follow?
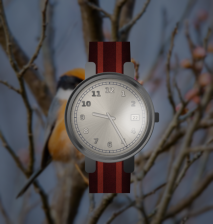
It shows 9h25
